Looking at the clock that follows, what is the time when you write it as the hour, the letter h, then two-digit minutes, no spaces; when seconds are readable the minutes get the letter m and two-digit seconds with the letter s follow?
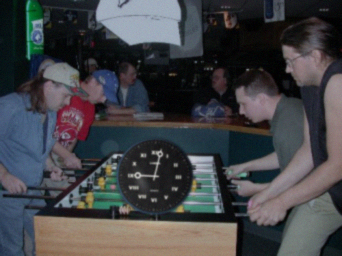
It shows 9h02
